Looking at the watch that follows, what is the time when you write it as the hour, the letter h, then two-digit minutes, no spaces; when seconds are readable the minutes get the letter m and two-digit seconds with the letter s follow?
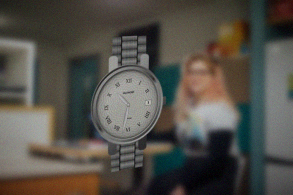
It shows 10h32
